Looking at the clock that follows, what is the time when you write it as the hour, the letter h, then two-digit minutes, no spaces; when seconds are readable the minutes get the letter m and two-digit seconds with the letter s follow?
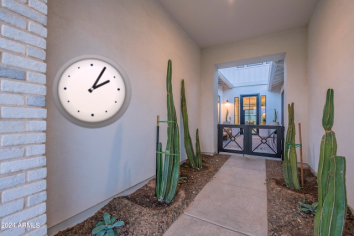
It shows 2h05
